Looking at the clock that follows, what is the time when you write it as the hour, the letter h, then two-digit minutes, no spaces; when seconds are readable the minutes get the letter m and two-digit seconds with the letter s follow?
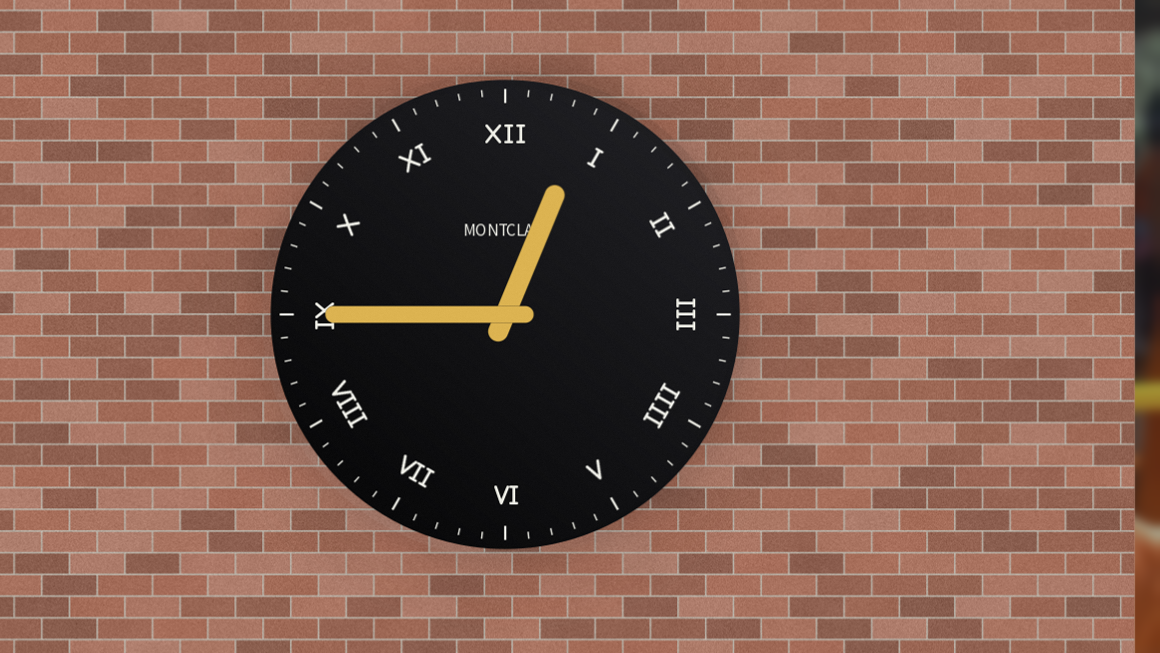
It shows 12h45
